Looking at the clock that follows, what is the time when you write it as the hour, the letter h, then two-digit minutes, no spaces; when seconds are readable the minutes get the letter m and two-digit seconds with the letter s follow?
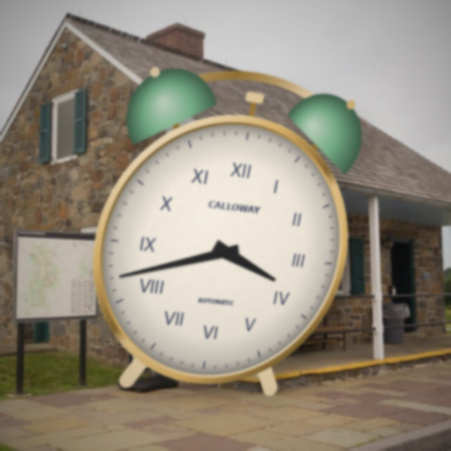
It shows 3h42
